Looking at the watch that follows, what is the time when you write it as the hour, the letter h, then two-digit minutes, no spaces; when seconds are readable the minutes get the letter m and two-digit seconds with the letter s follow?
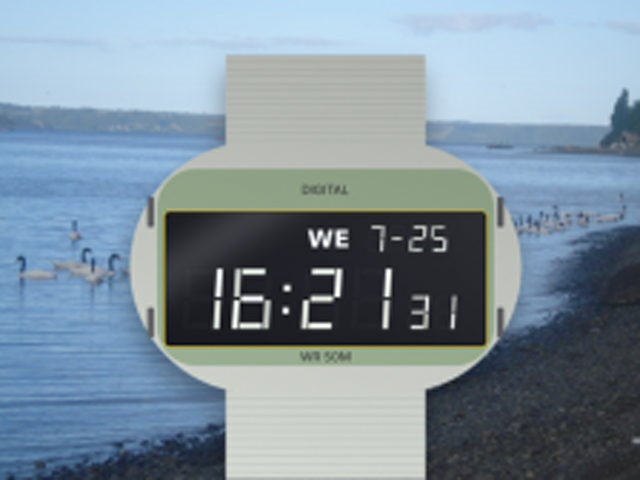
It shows 16h21m31s
